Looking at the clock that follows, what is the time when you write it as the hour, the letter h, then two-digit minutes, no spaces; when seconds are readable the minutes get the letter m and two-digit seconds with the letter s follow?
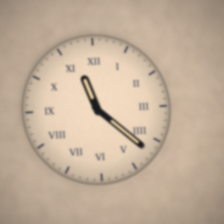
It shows 11h22
